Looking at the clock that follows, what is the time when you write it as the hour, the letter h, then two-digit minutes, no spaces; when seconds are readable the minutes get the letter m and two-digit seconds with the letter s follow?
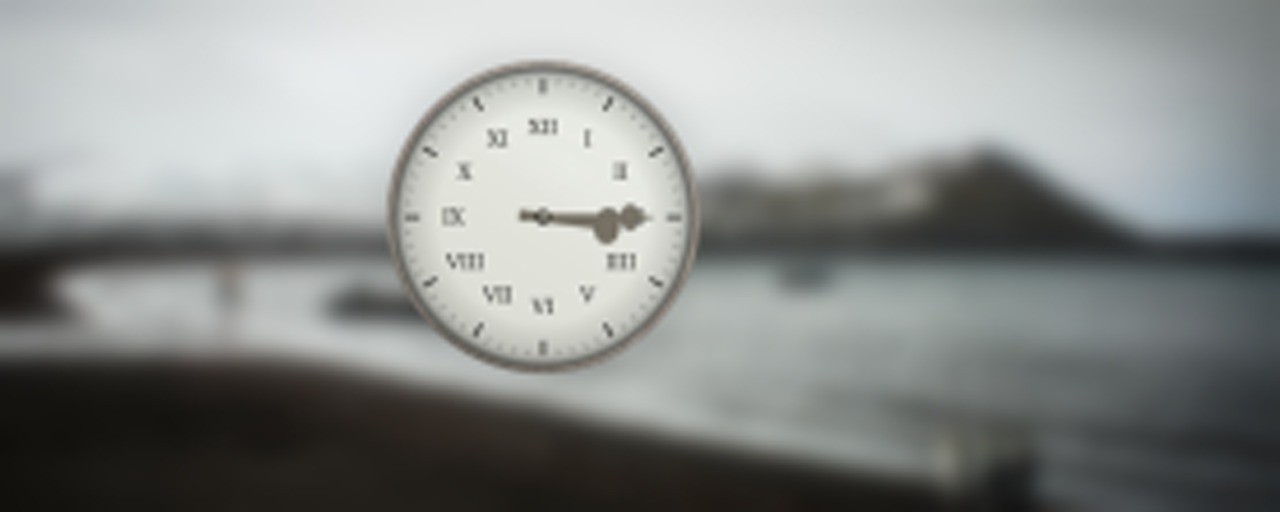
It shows 3h15
